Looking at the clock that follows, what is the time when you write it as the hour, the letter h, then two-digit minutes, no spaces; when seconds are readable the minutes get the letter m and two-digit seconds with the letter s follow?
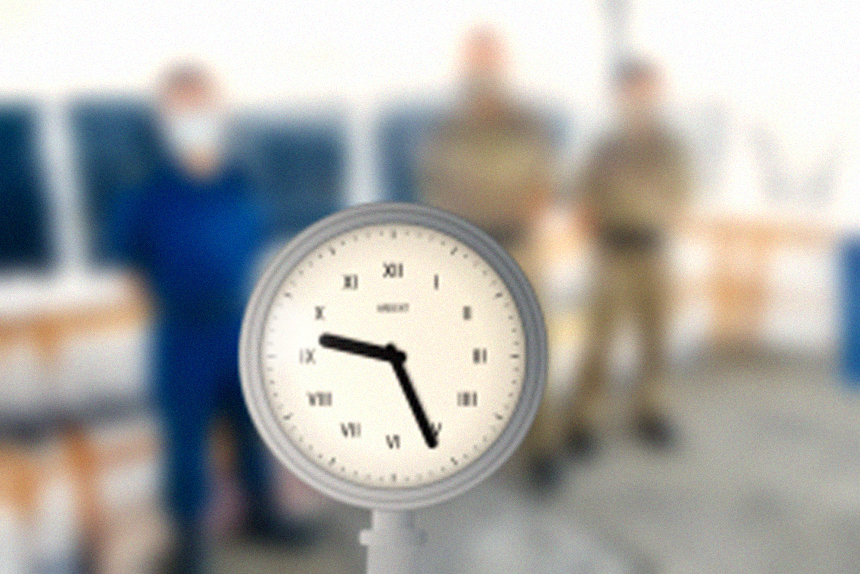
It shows 9h26
